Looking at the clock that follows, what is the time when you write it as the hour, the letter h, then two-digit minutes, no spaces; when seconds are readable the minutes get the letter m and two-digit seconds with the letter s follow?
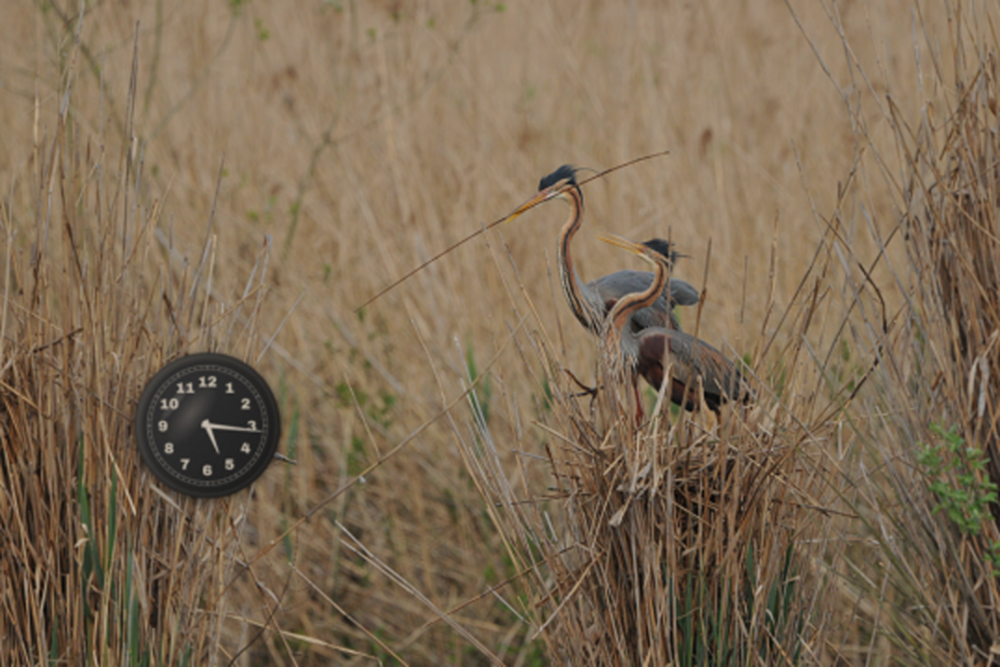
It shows 5h16
